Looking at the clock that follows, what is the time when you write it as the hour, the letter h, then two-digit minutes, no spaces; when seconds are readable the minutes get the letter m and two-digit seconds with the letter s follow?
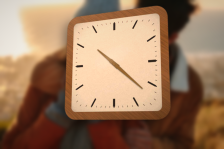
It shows 10h22
